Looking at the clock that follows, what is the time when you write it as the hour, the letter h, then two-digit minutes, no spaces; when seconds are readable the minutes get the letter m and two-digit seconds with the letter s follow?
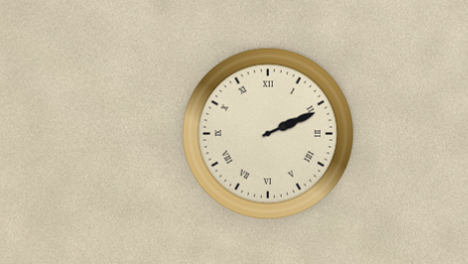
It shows 2h11
